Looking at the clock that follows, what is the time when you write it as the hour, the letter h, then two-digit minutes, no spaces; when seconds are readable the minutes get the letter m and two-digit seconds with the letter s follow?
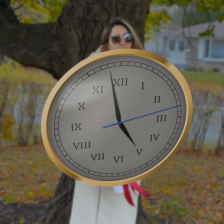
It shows 4h58m13s
